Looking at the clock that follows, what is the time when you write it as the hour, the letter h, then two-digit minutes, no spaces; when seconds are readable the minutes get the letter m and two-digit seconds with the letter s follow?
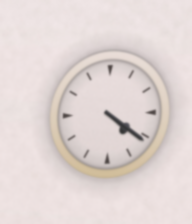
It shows 4h21
